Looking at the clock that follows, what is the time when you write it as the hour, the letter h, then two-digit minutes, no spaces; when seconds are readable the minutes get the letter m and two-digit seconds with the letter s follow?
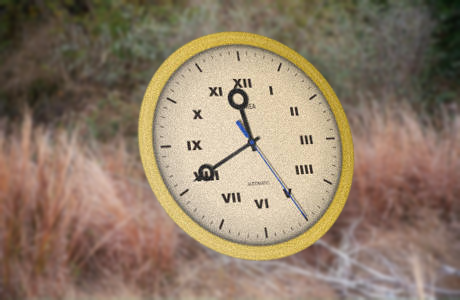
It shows 11h40m25s
